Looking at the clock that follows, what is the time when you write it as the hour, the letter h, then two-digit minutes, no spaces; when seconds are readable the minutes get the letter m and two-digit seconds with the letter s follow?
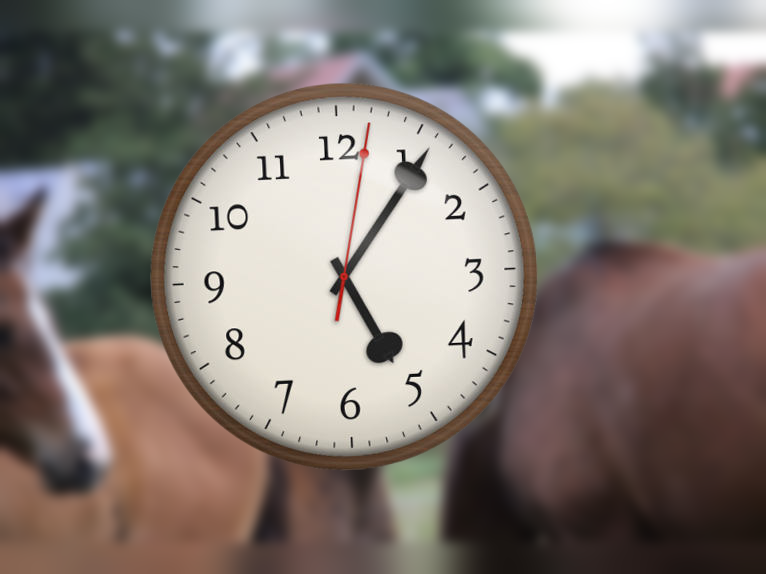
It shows 5h06m02s
